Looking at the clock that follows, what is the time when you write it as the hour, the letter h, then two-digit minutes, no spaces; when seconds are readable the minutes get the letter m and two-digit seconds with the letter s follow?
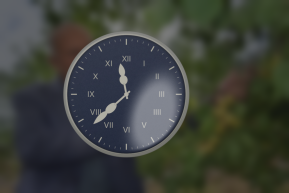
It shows 11h38
